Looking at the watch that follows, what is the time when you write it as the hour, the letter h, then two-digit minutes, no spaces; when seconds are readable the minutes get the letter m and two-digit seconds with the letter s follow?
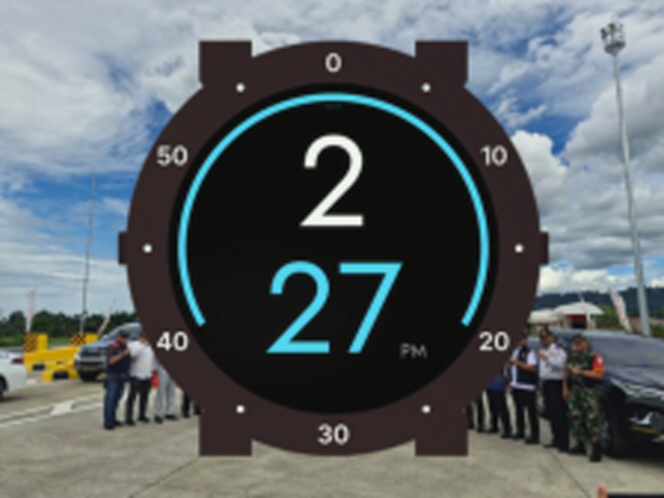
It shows 2h27
